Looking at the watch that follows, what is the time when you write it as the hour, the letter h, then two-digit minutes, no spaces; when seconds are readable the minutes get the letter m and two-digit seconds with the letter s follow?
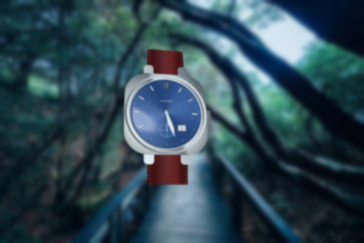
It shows 5h27
